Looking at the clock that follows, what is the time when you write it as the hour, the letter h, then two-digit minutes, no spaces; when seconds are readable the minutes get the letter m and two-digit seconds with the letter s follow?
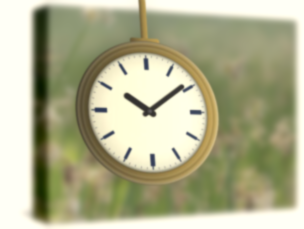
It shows 10h09
